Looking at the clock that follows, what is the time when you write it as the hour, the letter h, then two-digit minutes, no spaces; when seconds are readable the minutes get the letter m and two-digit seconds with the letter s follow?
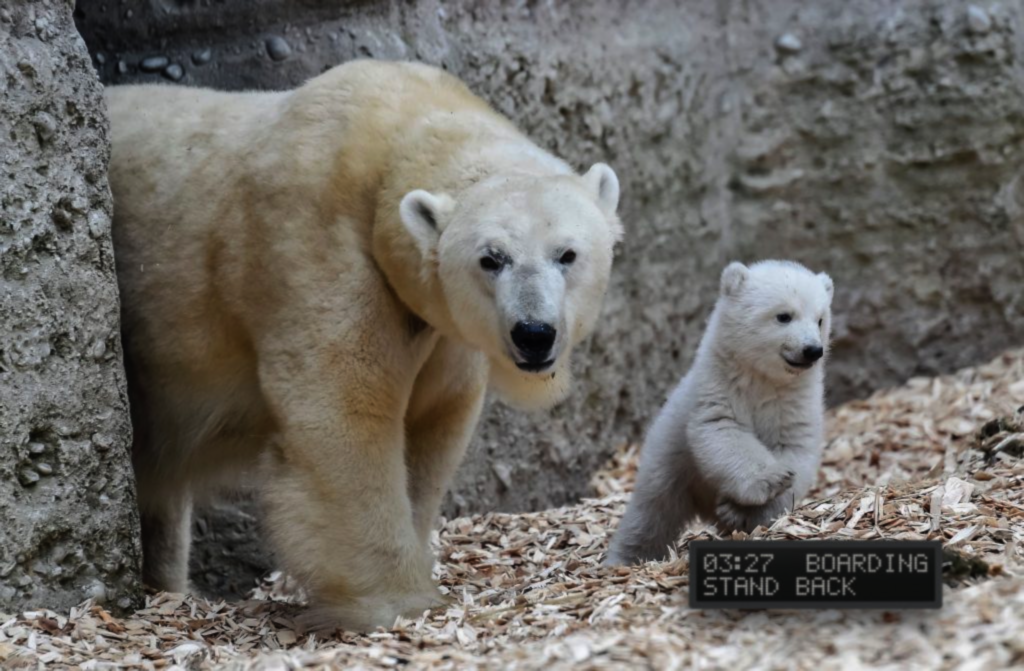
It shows 3h27
